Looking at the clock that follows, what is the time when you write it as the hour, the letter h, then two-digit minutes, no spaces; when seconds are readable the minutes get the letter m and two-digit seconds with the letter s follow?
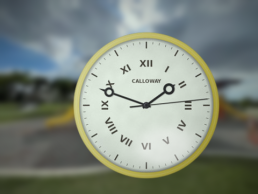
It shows 1h48m14s
